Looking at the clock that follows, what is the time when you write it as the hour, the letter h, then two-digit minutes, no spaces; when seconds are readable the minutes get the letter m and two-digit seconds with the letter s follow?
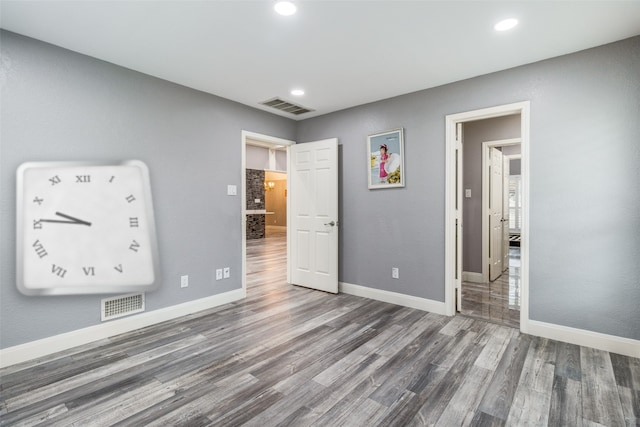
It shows 9h46
